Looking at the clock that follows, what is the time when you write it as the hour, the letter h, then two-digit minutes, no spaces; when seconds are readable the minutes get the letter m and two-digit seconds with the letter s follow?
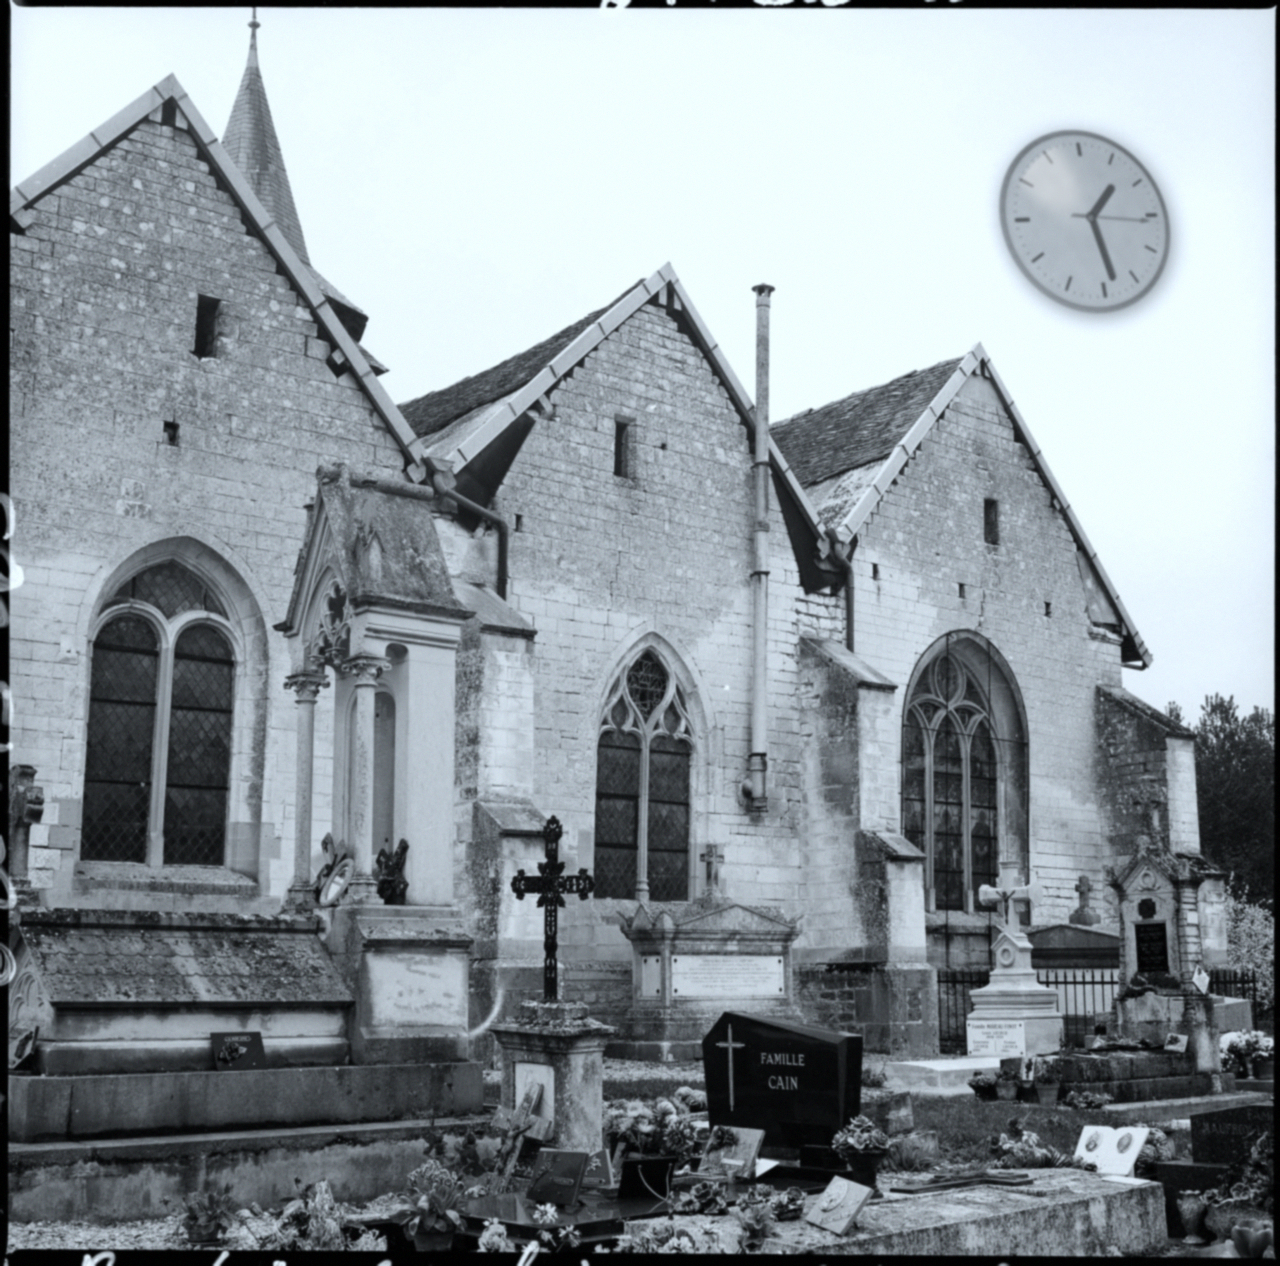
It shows 1h28m16s
